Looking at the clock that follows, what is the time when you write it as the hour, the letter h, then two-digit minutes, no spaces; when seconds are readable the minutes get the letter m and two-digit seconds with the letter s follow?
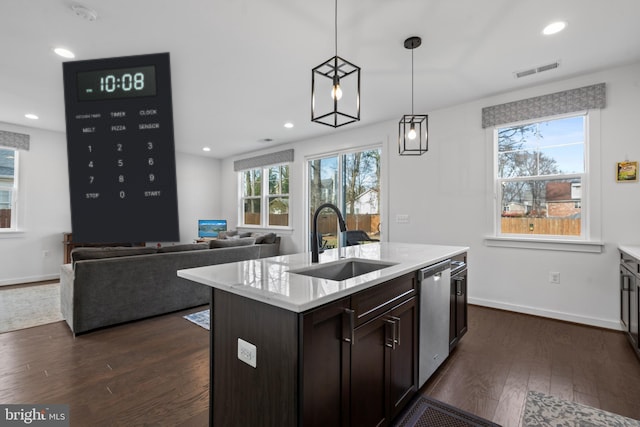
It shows 10h08
